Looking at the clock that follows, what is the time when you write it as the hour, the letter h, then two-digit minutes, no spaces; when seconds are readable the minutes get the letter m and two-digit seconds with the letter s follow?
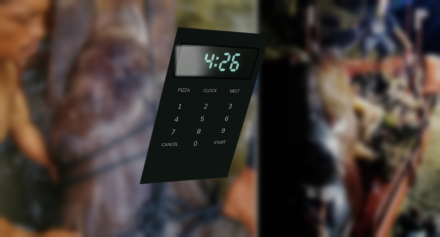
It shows 4h26
